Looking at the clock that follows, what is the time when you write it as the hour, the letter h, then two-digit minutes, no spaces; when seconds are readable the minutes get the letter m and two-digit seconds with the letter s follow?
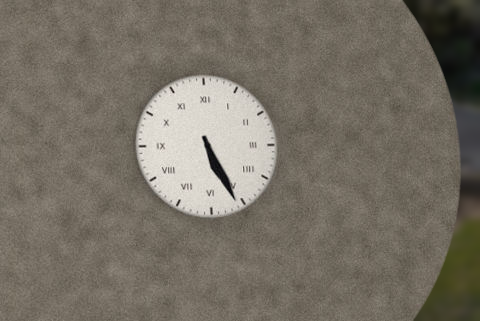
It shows 5h26
